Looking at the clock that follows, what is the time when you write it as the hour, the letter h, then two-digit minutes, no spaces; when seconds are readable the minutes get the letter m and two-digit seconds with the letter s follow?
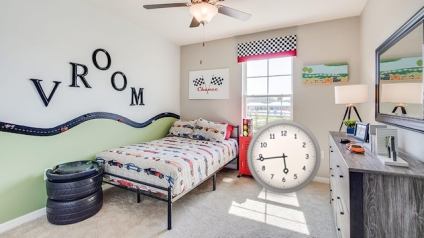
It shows 5h44
